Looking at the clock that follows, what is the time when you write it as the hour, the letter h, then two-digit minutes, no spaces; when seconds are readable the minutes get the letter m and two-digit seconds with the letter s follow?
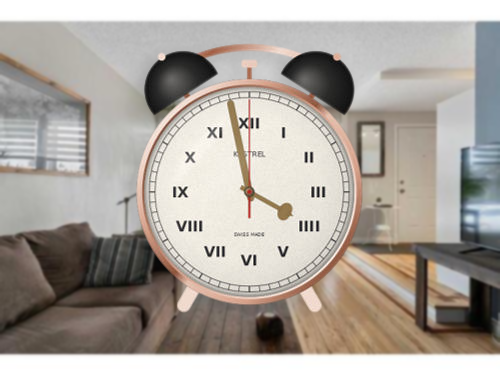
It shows 3h58m00s
